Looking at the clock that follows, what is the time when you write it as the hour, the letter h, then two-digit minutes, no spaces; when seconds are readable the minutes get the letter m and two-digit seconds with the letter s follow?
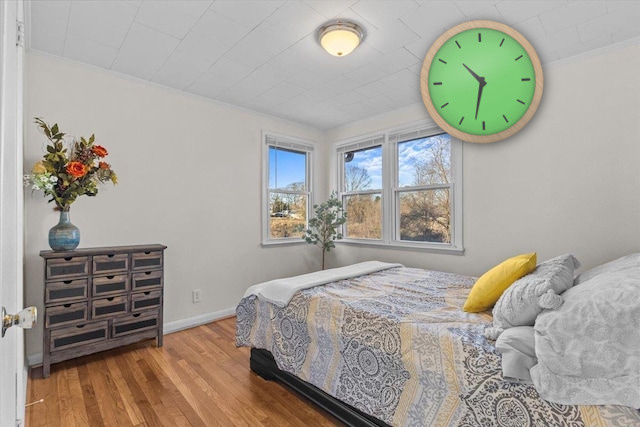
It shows 10h32
